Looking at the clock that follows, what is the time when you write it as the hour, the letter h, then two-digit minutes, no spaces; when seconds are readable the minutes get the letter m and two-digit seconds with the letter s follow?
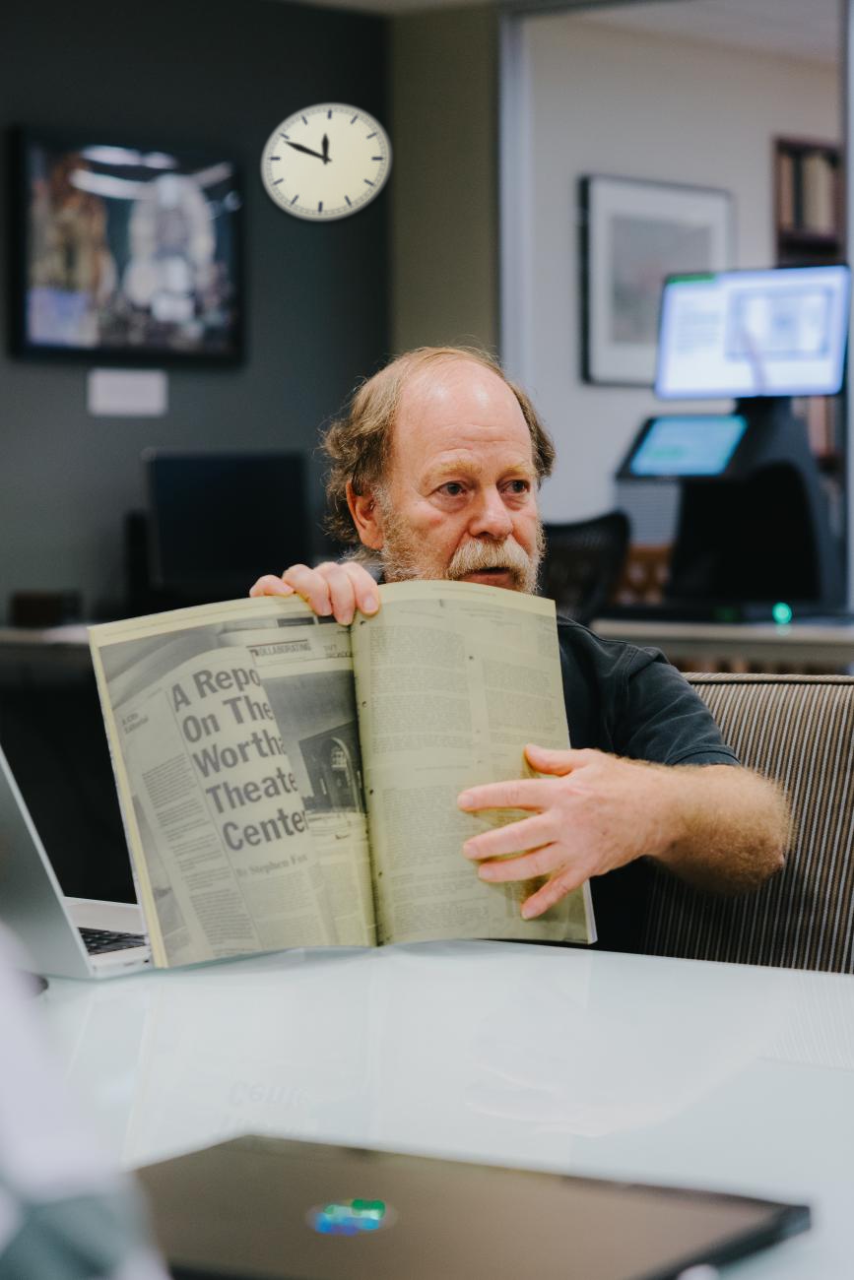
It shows 11h49
